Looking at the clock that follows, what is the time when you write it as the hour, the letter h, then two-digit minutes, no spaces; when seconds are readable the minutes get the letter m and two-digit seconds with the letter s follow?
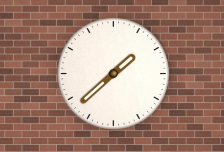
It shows 1h38
